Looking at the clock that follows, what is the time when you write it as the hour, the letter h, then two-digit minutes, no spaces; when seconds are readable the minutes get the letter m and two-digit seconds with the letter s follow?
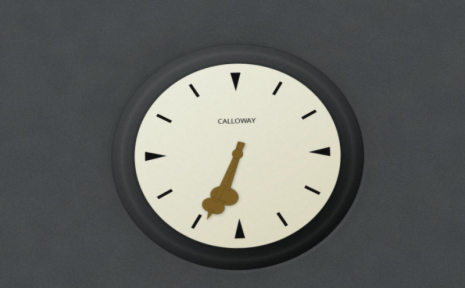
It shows 6h34
